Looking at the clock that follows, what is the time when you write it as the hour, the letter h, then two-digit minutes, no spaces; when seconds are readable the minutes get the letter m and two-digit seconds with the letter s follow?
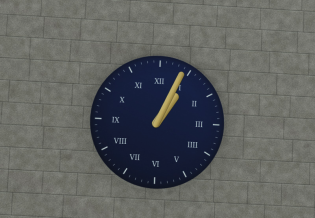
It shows 1h04
